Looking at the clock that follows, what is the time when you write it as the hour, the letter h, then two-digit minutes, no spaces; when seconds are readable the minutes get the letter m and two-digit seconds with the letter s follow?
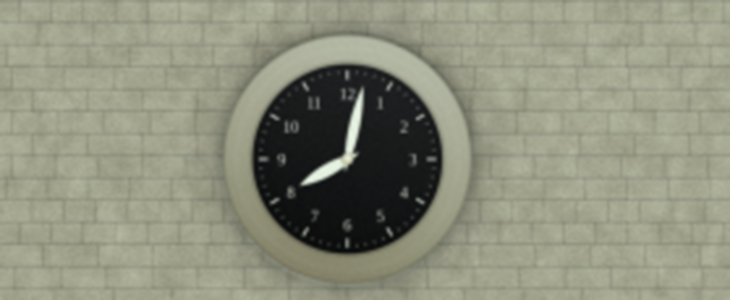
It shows 8h02
